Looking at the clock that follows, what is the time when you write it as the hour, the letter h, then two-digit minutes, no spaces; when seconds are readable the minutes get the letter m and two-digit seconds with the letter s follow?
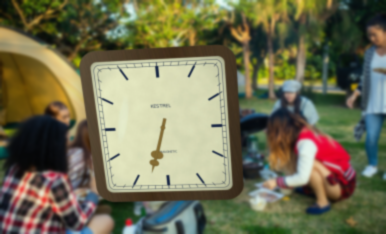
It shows 6h33
